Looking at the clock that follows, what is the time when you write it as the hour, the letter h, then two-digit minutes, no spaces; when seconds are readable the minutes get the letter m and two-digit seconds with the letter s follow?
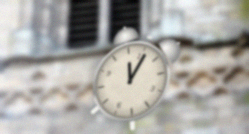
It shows 11h01
